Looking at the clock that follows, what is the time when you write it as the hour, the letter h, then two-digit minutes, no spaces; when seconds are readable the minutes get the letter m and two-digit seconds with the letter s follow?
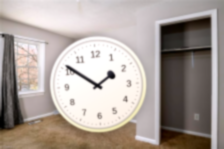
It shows 1h51
